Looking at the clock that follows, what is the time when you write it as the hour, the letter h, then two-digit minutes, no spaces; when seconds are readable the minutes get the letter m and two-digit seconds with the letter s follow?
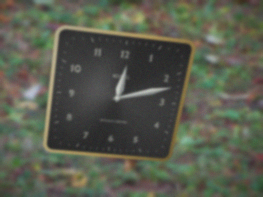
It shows 12h12
